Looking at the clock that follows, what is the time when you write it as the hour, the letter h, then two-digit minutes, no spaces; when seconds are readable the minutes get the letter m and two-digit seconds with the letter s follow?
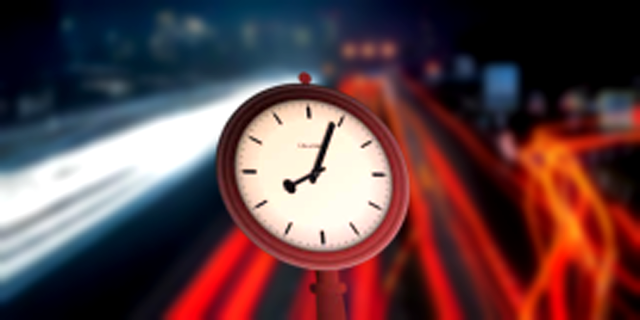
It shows 8h04
